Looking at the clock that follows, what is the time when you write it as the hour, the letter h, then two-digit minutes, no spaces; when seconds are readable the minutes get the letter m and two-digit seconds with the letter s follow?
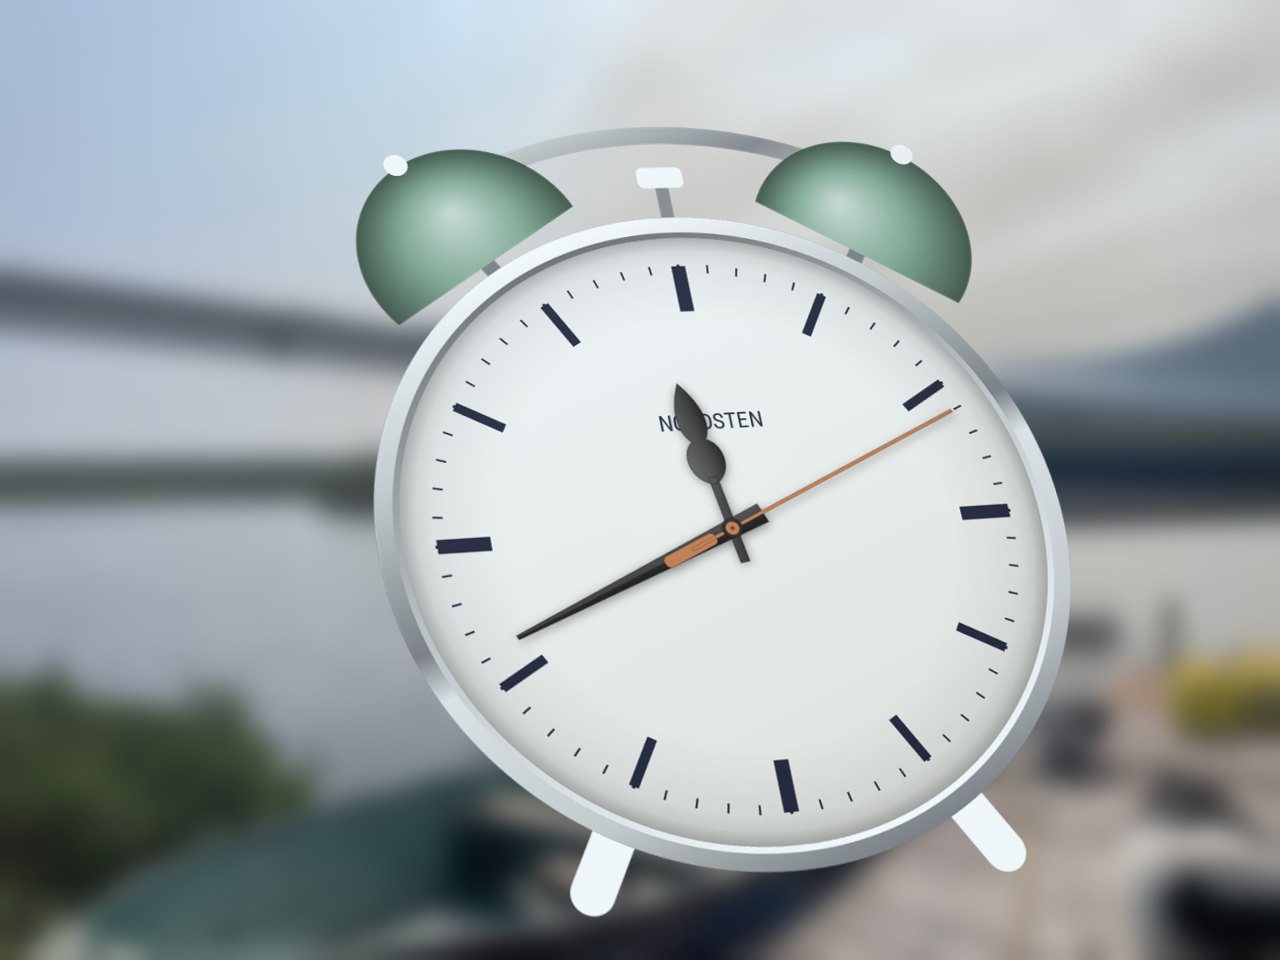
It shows 11h41m11s
